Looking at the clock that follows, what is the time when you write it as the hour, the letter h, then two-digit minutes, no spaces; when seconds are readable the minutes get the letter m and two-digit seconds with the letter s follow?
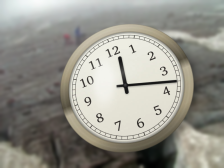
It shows 12h18
